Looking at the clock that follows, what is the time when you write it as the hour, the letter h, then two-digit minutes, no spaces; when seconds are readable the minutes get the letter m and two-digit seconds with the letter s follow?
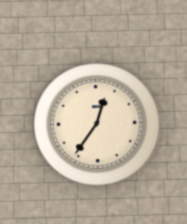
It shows 12h36
